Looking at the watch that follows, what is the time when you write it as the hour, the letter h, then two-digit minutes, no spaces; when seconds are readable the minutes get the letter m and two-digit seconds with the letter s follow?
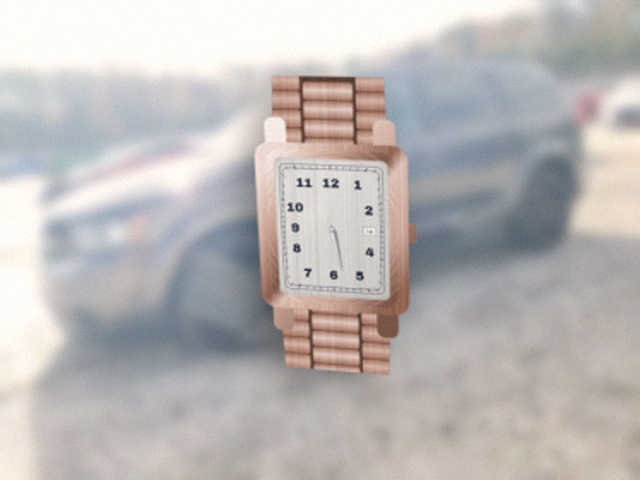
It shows 5h28
